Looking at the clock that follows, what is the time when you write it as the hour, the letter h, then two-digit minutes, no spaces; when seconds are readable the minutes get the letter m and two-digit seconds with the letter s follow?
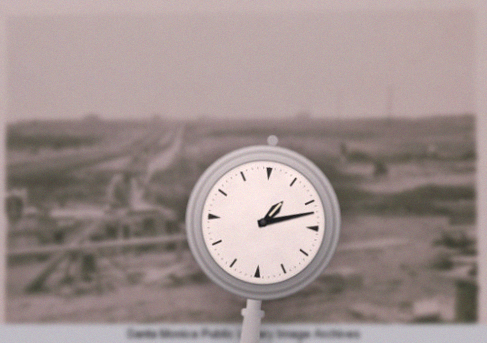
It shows 1h12
